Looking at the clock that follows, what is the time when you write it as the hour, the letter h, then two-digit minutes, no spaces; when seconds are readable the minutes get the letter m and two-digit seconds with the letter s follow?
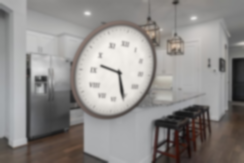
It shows 9h26
